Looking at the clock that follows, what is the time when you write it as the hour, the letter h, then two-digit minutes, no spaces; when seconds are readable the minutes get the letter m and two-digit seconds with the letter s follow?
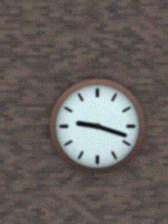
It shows 9h18
